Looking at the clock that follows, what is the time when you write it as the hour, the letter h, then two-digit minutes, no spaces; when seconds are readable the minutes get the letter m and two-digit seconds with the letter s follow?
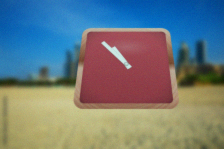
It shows 10h53
